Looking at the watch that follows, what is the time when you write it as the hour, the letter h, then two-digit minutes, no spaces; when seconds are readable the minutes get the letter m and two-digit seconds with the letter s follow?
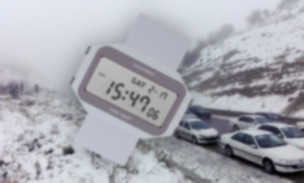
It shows 15h47
